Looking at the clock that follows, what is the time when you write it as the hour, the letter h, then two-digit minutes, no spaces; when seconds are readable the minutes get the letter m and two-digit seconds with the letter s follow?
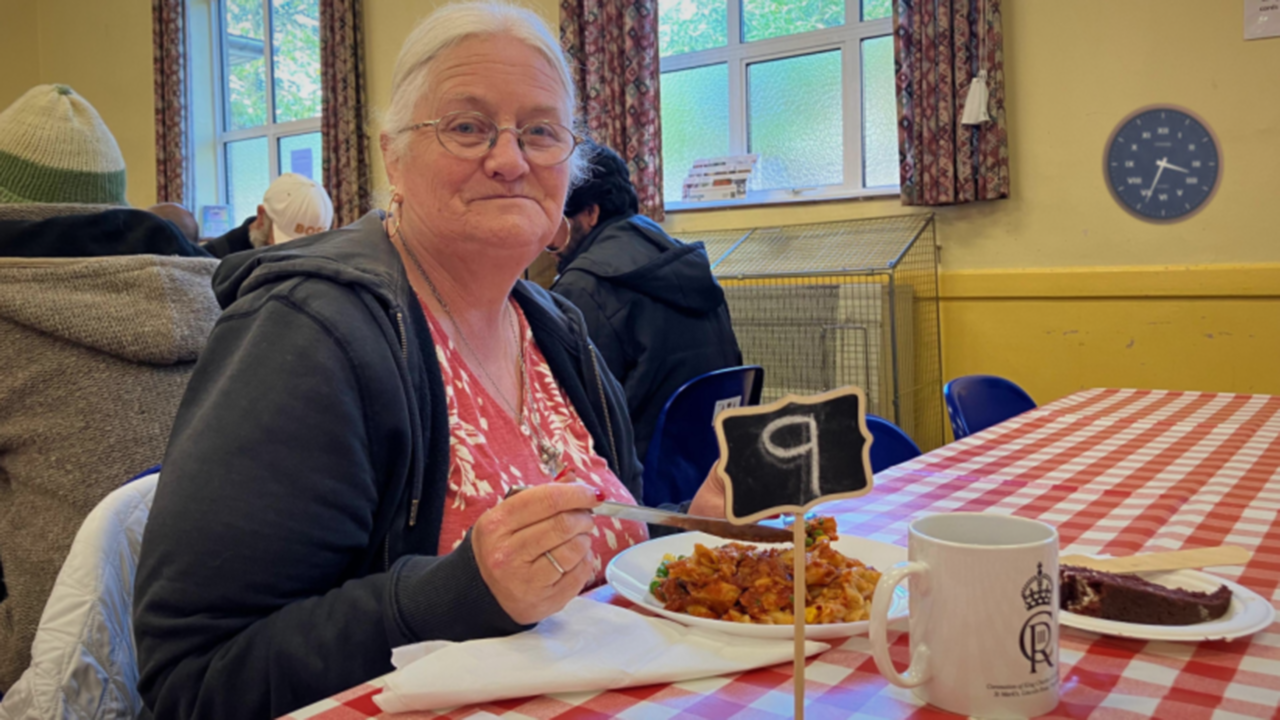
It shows 3h34
